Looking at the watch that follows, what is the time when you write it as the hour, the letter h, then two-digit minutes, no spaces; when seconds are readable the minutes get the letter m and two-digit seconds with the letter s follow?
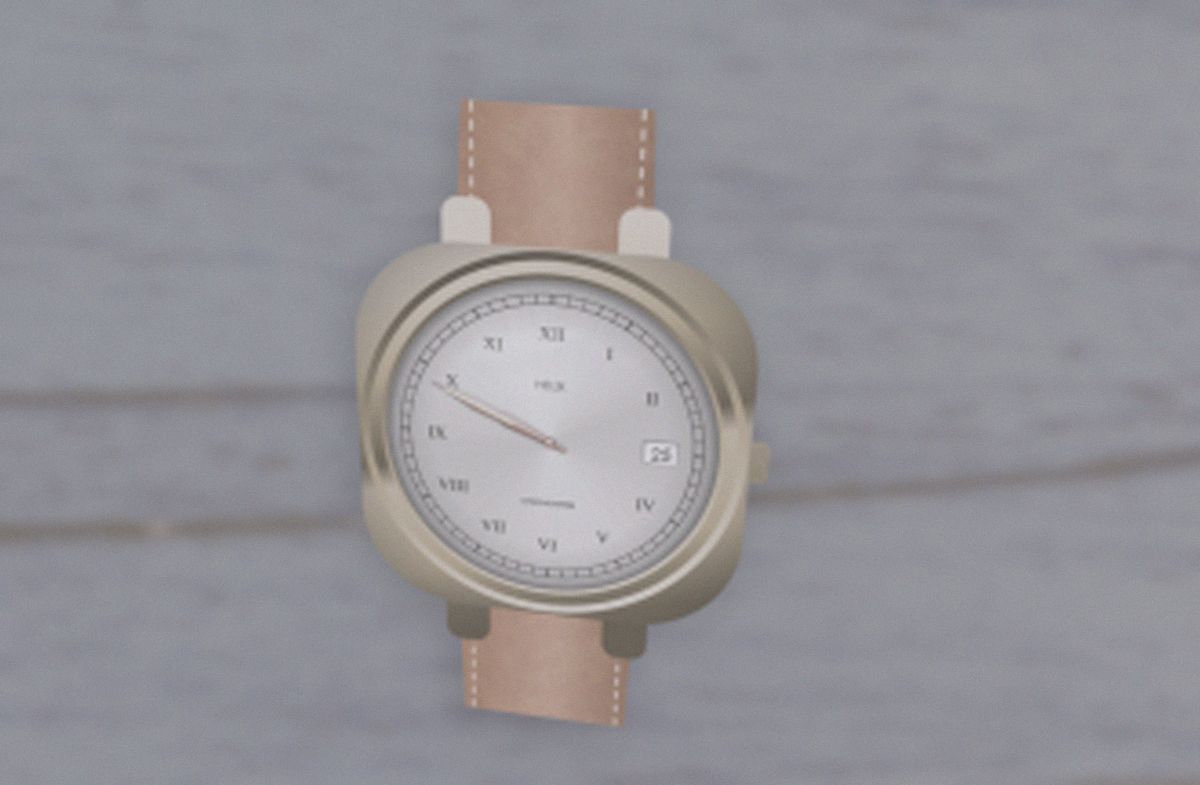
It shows 9h49
